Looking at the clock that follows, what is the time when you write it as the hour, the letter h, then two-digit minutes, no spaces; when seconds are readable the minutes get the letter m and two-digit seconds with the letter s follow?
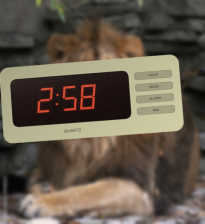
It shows 2h58
